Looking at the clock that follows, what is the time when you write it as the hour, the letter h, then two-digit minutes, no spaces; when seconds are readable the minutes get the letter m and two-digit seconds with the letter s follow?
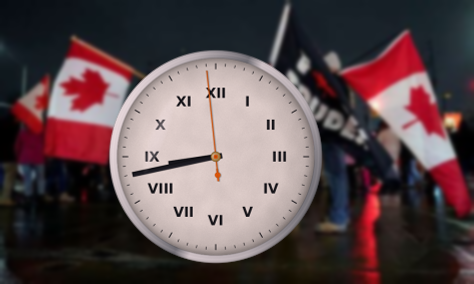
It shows 8h42m59s
